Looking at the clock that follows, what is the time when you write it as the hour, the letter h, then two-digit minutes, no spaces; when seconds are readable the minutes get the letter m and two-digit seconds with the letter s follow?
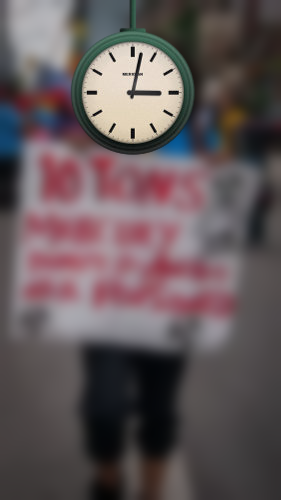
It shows 3h02
